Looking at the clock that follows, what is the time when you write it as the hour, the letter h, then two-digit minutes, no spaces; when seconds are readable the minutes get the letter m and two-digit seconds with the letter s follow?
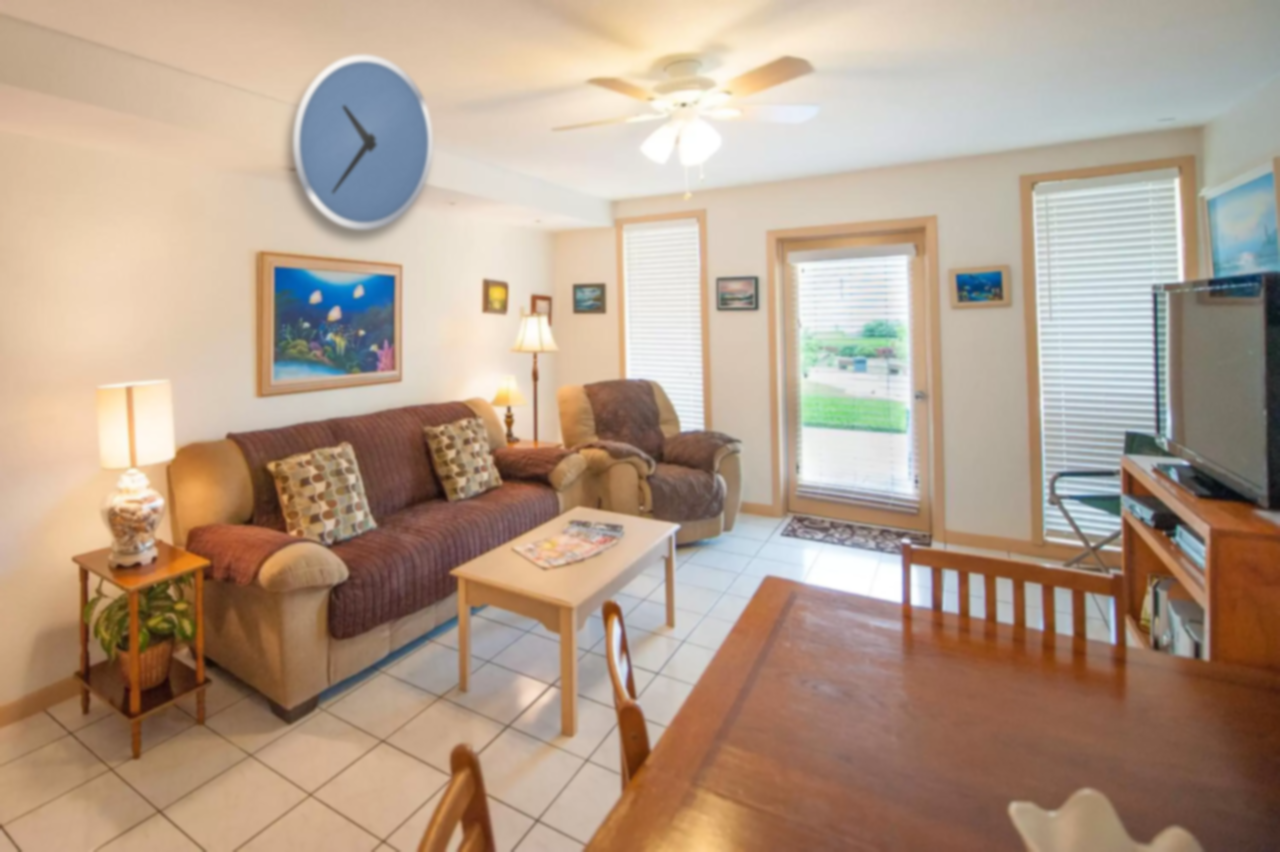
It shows 10h37
